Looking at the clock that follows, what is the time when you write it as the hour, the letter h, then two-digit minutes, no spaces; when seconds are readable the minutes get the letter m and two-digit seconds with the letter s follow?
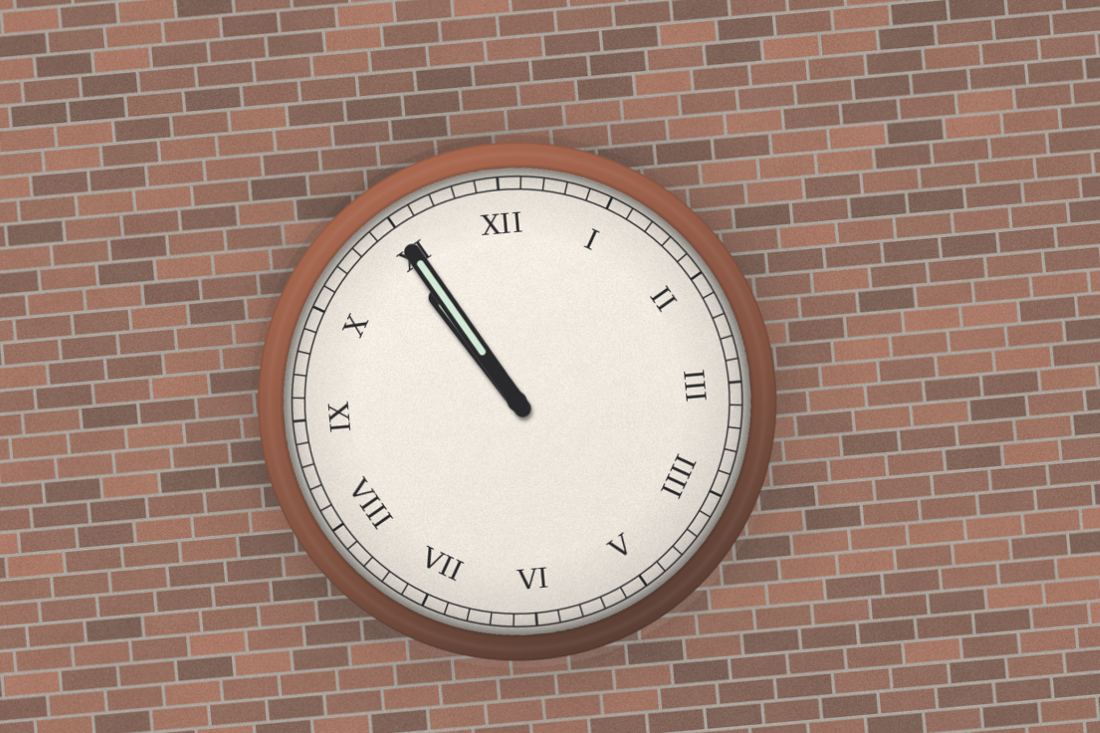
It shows 10h55
